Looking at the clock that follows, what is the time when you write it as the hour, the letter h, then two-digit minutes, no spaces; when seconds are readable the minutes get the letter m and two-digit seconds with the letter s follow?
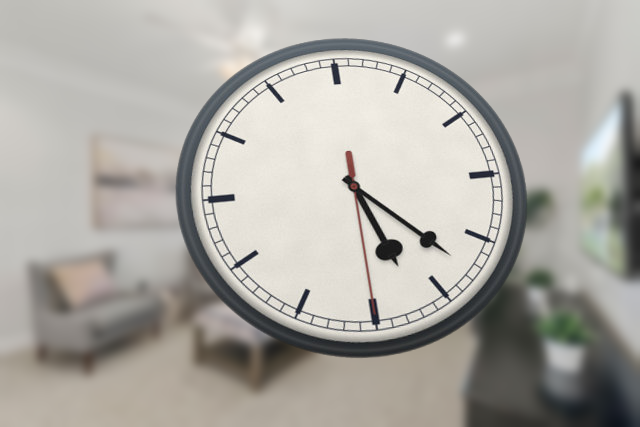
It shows 5h22m30s
